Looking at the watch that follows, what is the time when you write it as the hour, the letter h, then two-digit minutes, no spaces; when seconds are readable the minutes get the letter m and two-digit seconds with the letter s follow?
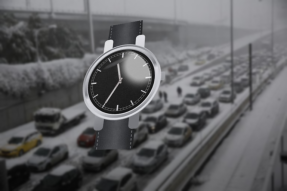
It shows 11h35
